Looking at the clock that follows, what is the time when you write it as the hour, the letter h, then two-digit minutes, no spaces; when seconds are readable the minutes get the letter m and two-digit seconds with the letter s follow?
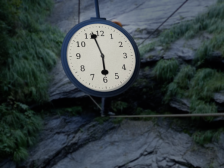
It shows 5h57
